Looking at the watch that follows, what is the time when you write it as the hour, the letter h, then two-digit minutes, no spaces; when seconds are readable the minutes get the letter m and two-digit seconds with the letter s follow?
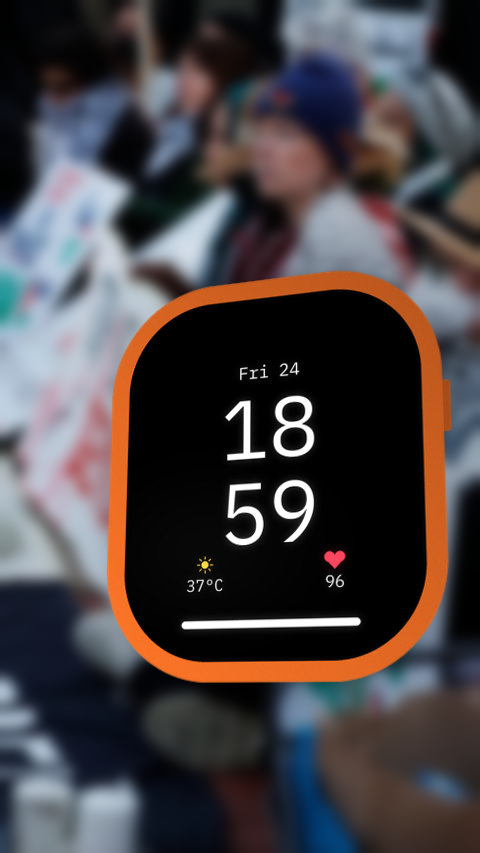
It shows 18h59
